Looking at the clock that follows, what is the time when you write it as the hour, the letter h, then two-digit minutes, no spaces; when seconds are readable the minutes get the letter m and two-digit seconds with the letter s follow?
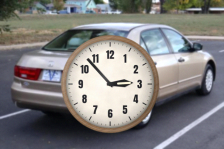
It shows 2h53
